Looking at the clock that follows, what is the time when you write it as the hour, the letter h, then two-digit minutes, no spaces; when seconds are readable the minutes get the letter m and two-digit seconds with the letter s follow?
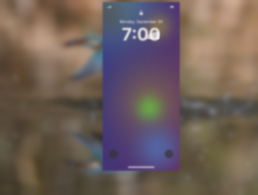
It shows 7h00
